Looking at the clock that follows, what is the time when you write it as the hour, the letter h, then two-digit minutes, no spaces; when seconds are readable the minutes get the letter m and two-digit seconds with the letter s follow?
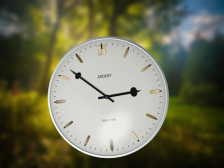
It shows 2h52
